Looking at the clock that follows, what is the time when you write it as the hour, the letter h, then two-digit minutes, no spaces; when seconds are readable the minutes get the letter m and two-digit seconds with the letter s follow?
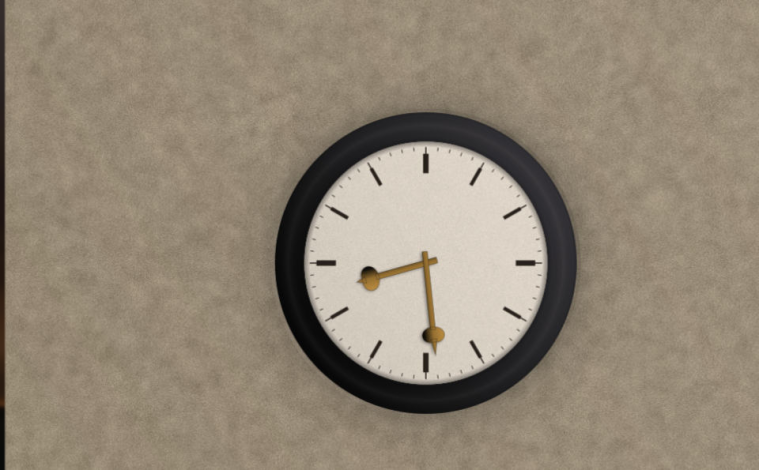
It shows 8h29
